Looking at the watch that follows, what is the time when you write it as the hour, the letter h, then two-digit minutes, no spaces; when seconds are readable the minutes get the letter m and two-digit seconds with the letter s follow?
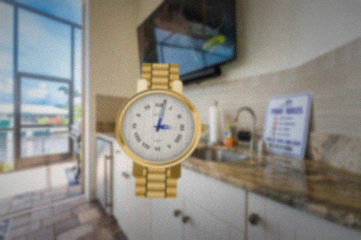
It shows 3h02
